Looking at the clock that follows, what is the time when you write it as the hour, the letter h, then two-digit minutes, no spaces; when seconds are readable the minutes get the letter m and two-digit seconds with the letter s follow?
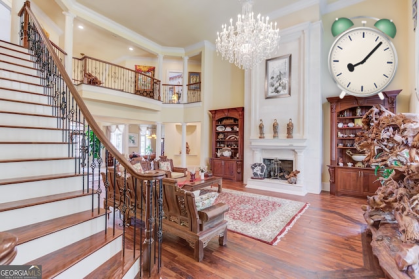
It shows 8h07
